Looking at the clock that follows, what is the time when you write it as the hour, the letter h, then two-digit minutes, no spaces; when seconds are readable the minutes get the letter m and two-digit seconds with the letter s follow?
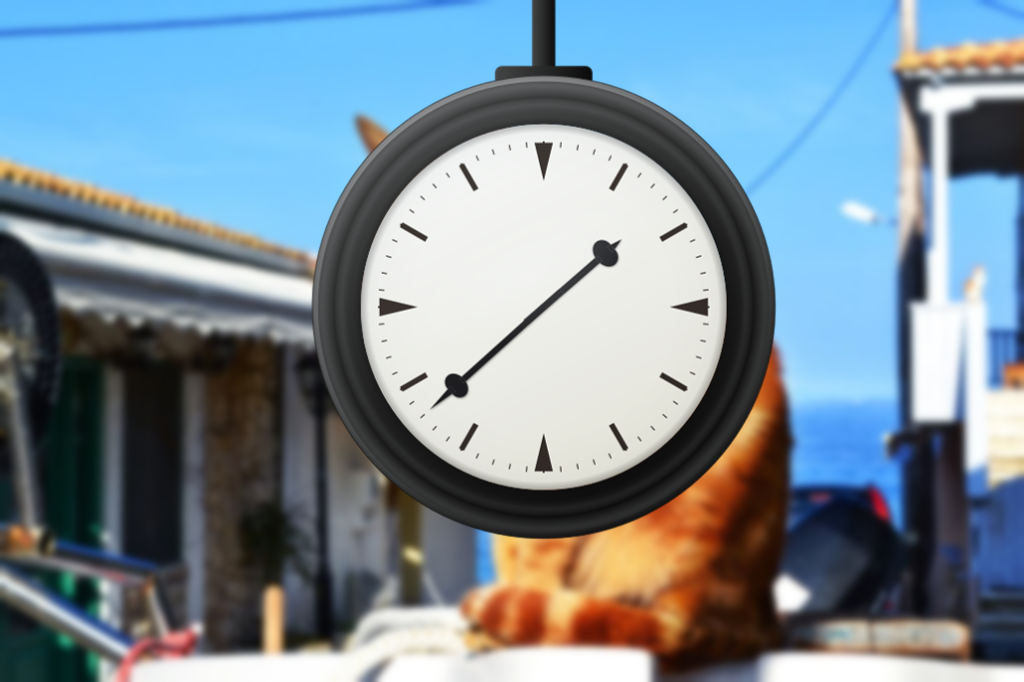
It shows 1h38
